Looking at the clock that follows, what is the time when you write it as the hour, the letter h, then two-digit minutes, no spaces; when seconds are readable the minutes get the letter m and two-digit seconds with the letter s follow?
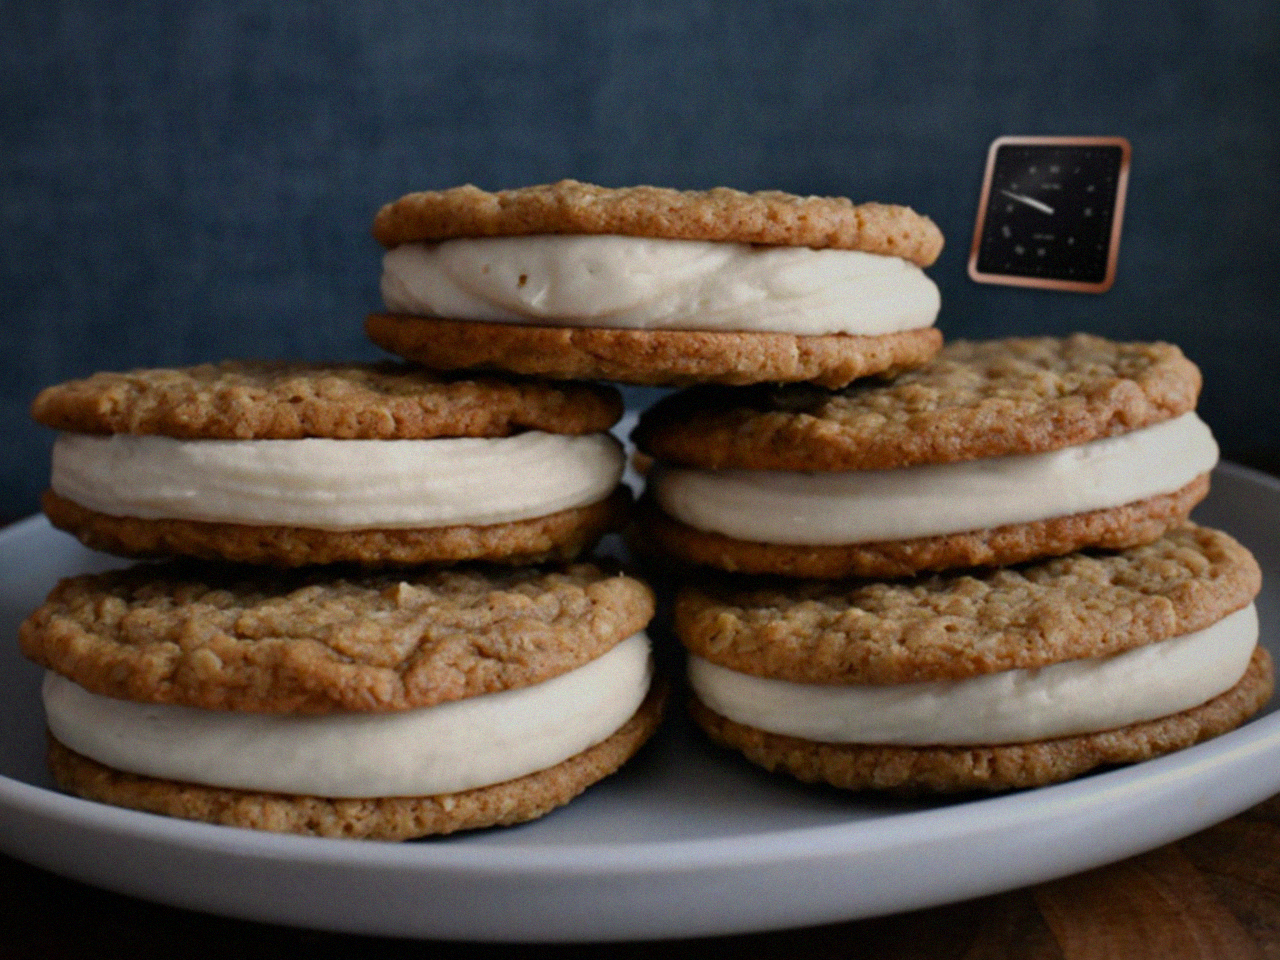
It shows 9h48
